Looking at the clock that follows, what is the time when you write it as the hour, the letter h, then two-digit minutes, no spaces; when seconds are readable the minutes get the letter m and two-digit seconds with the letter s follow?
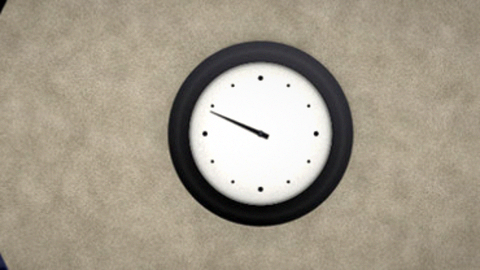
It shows 9h49
